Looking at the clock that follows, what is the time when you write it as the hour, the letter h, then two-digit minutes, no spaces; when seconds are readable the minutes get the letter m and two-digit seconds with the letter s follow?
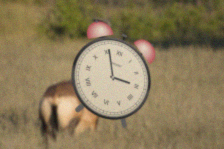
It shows 2h56
